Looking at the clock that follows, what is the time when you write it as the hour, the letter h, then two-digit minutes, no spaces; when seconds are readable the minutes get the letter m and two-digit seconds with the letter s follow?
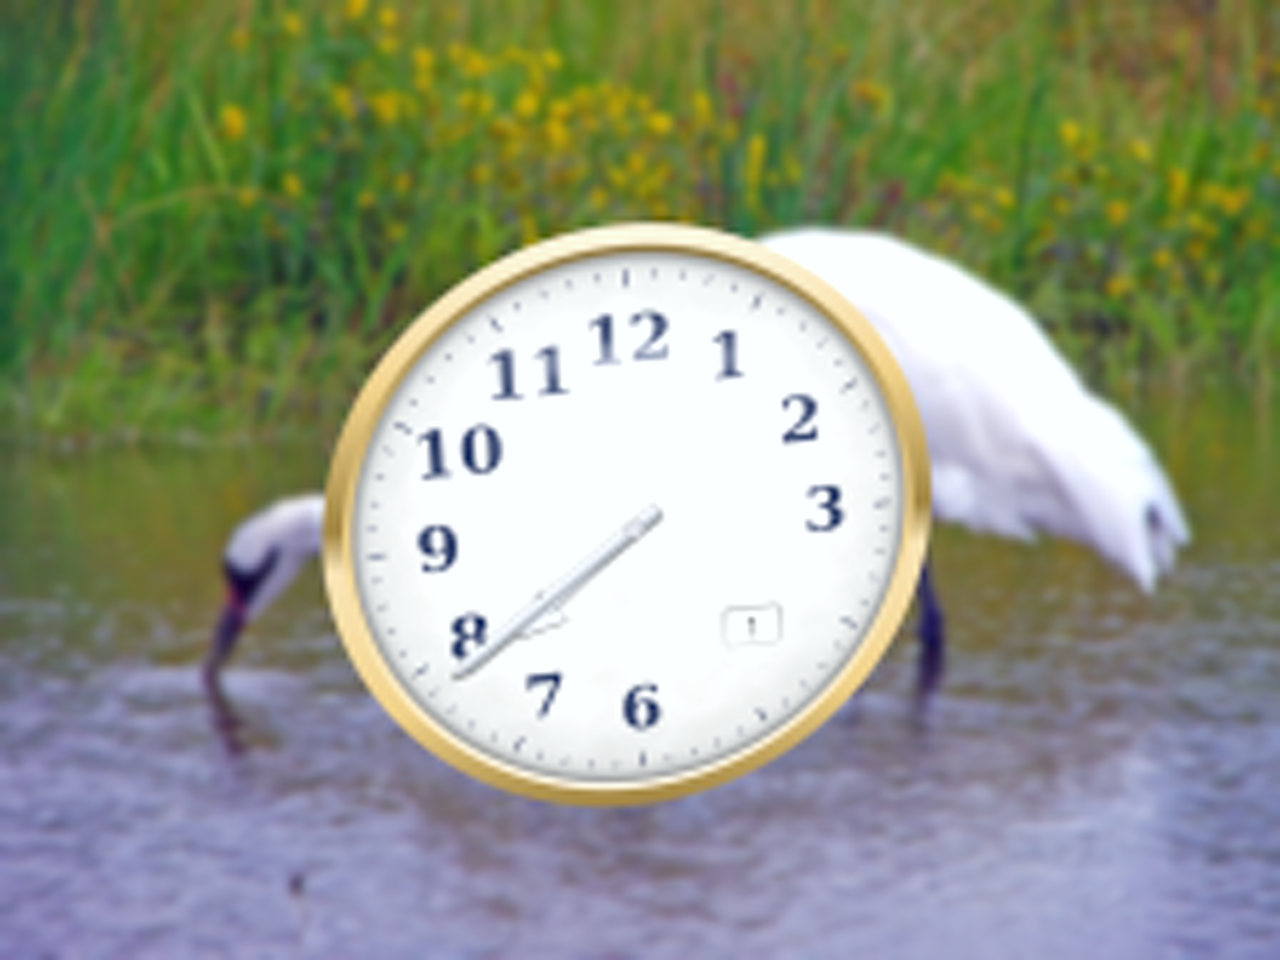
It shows 7h39
